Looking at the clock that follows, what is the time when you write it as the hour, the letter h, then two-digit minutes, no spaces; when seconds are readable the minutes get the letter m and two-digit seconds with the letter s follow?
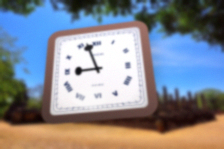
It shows 8h57
